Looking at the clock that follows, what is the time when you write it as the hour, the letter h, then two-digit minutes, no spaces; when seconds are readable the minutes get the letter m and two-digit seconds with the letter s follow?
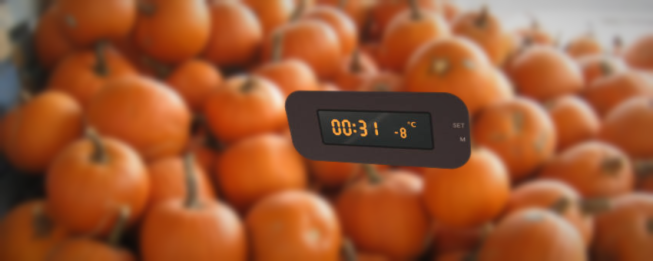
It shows 0h31
